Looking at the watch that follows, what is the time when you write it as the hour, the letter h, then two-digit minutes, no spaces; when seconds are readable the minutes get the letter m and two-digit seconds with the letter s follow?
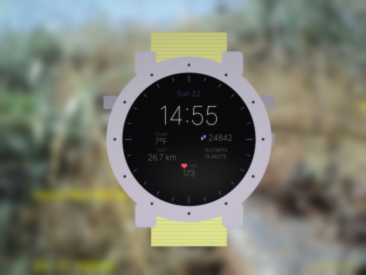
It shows 14h55
